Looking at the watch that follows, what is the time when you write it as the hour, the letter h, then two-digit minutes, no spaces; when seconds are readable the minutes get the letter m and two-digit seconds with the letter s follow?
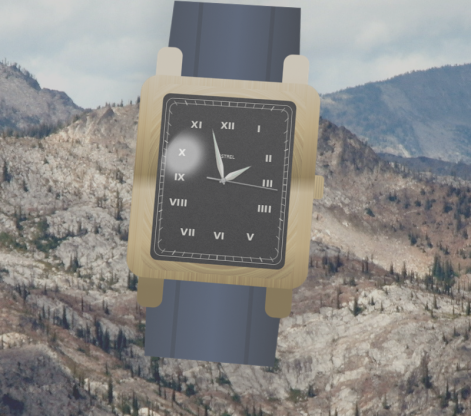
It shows 1h57m16s
